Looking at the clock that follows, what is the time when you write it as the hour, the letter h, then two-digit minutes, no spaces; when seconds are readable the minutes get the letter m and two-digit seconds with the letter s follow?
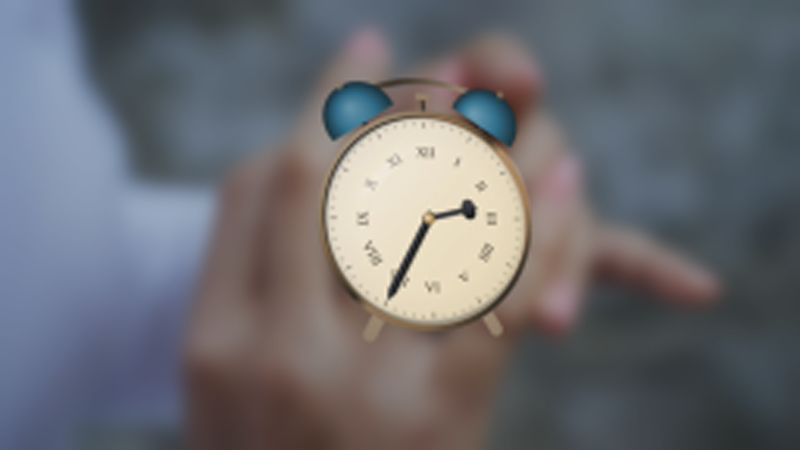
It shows 2h35
